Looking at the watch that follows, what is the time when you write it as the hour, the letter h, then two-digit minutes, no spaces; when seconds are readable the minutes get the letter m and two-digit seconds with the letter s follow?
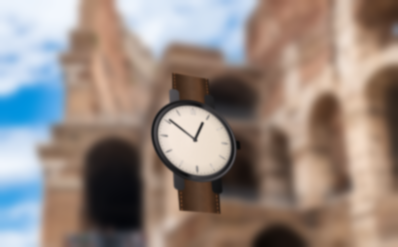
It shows 12h51
